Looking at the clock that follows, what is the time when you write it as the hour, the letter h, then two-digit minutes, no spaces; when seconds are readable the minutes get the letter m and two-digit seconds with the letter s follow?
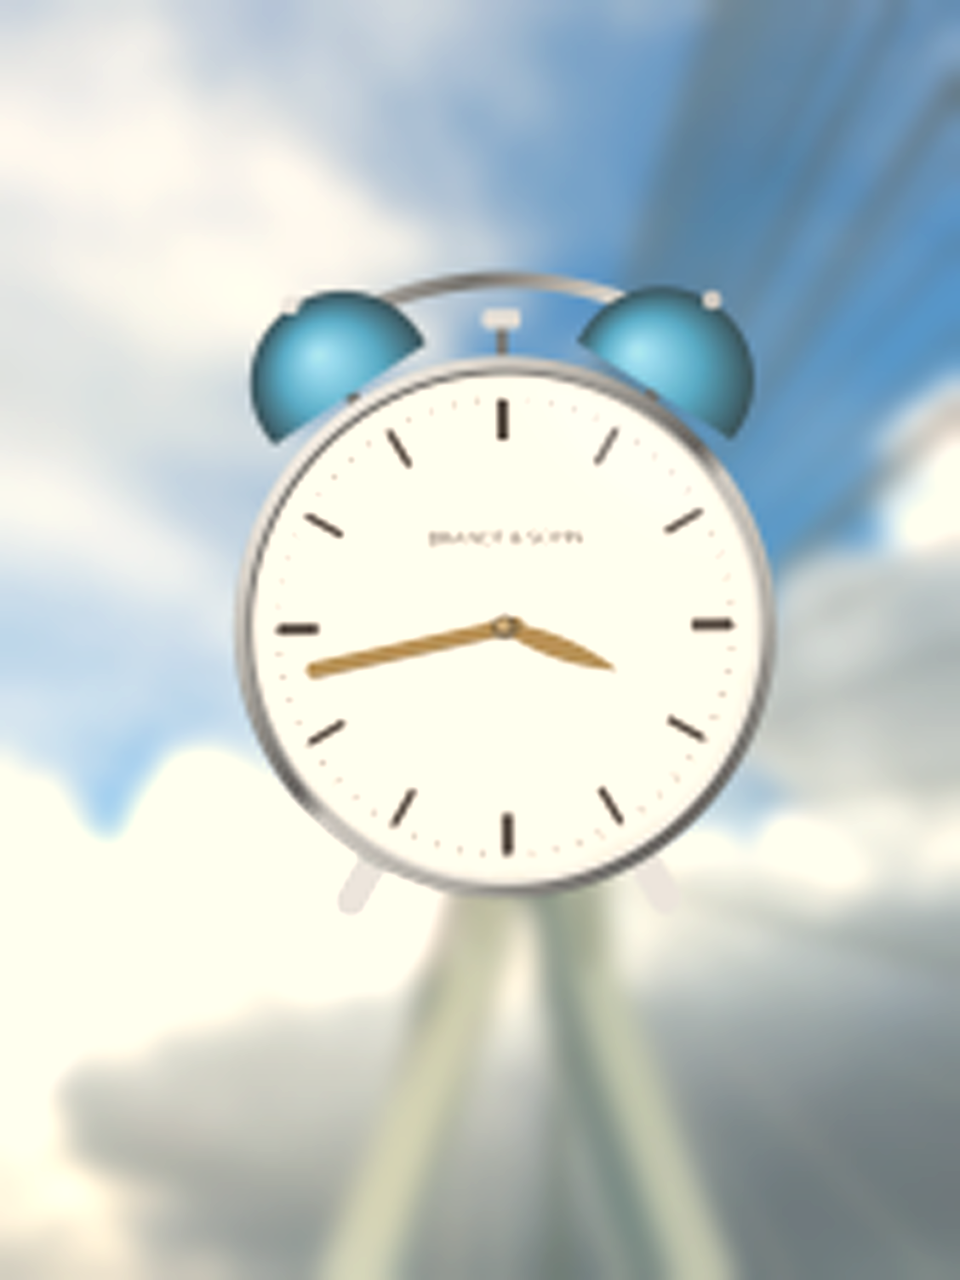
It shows 3h43
